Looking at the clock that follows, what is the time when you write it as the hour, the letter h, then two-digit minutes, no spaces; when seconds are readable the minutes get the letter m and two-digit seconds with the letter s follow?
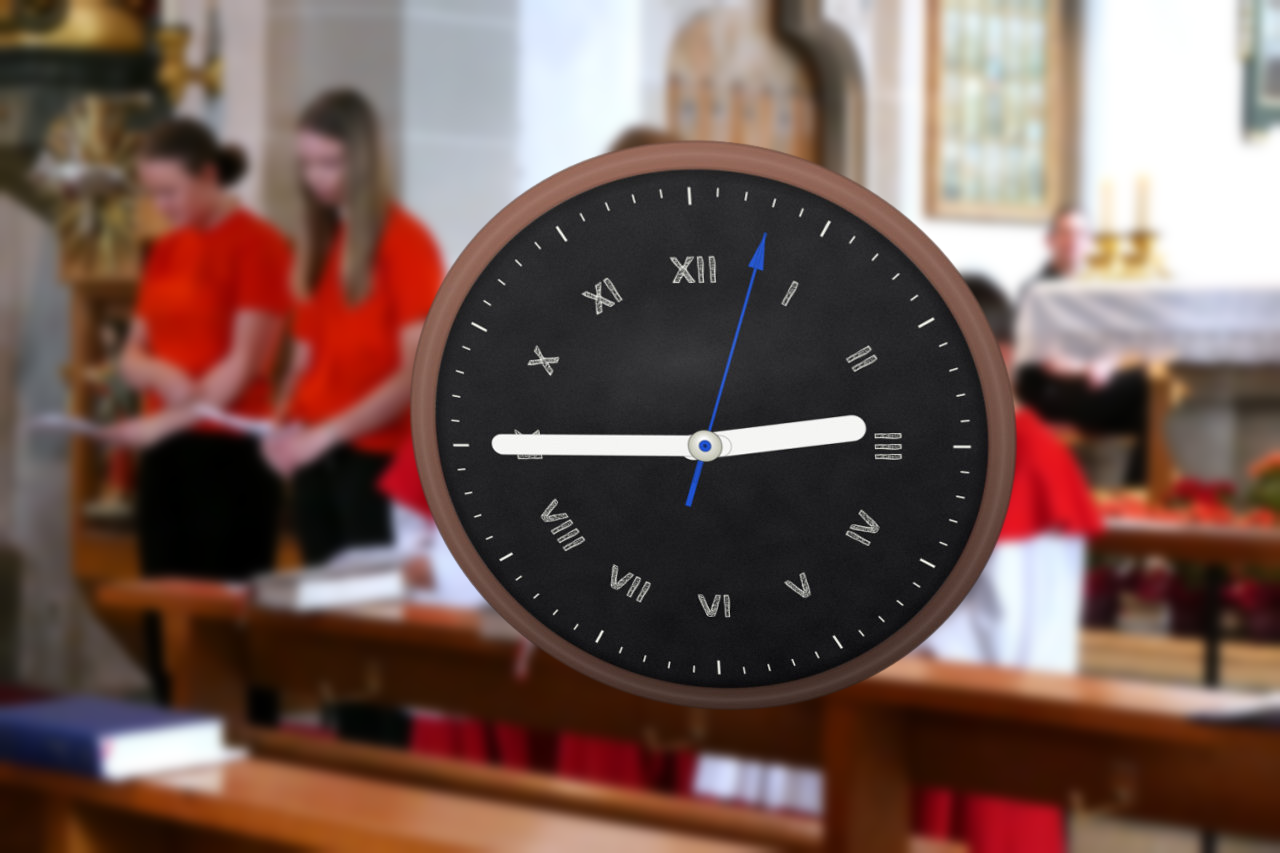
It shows 2h45m03s
